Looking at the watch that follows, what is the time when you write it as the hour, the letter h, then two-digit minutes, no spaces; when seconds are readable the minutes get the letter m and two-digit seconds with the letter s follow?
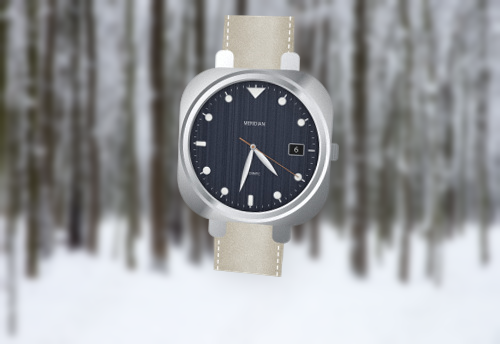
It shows 4h32m20s
